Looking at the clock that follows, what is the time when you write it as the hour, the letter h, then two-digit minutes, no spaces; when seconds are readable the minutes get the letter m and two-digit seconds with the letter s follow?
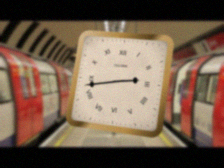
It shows 2h43
